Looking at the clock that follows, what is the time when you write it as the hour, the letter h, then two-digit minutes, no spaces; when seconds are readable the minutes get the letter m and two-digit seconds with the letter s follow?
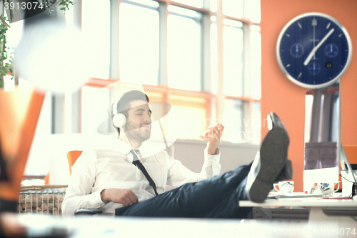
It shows 7h07
